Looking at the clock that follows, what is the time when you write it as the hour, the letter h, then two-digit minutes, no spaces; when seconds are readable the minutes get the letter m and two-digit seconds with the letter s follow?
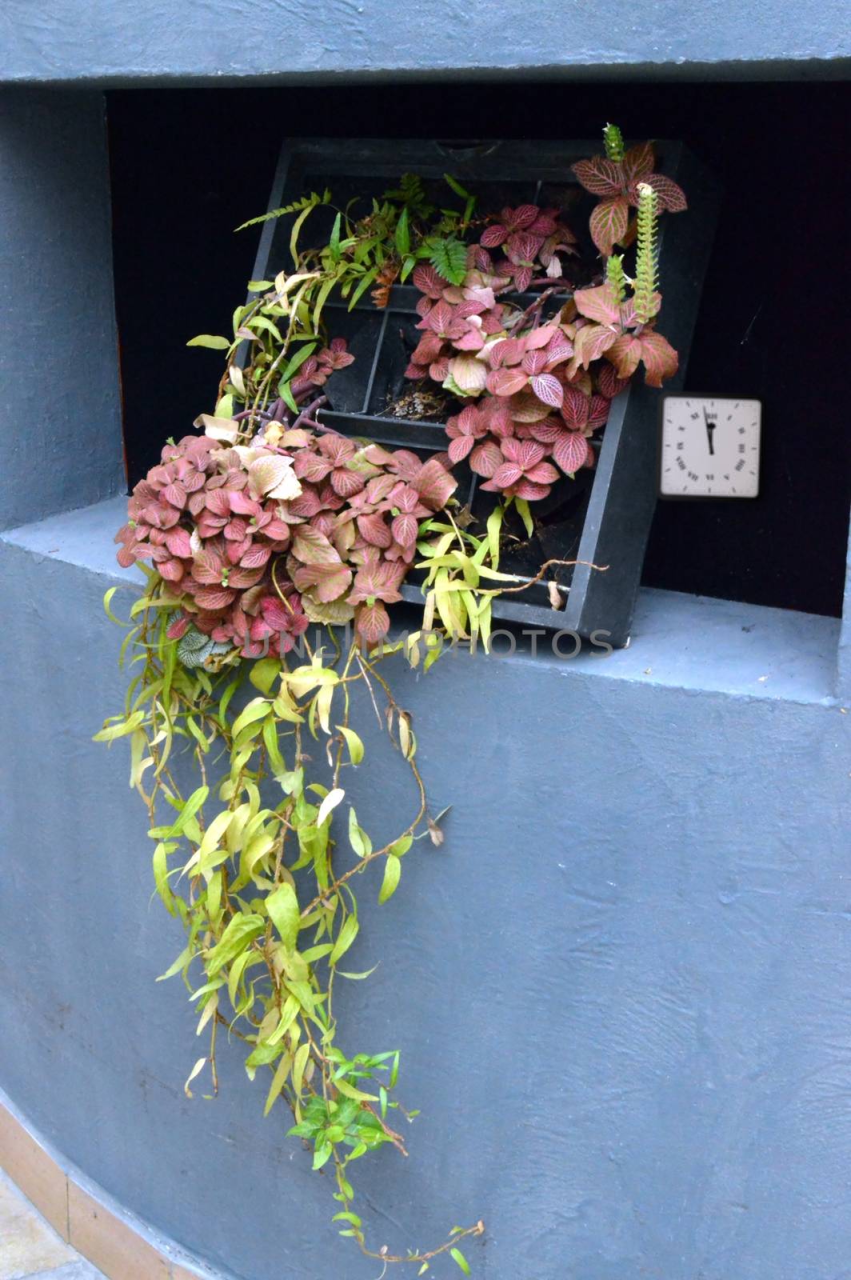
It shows 11h58
